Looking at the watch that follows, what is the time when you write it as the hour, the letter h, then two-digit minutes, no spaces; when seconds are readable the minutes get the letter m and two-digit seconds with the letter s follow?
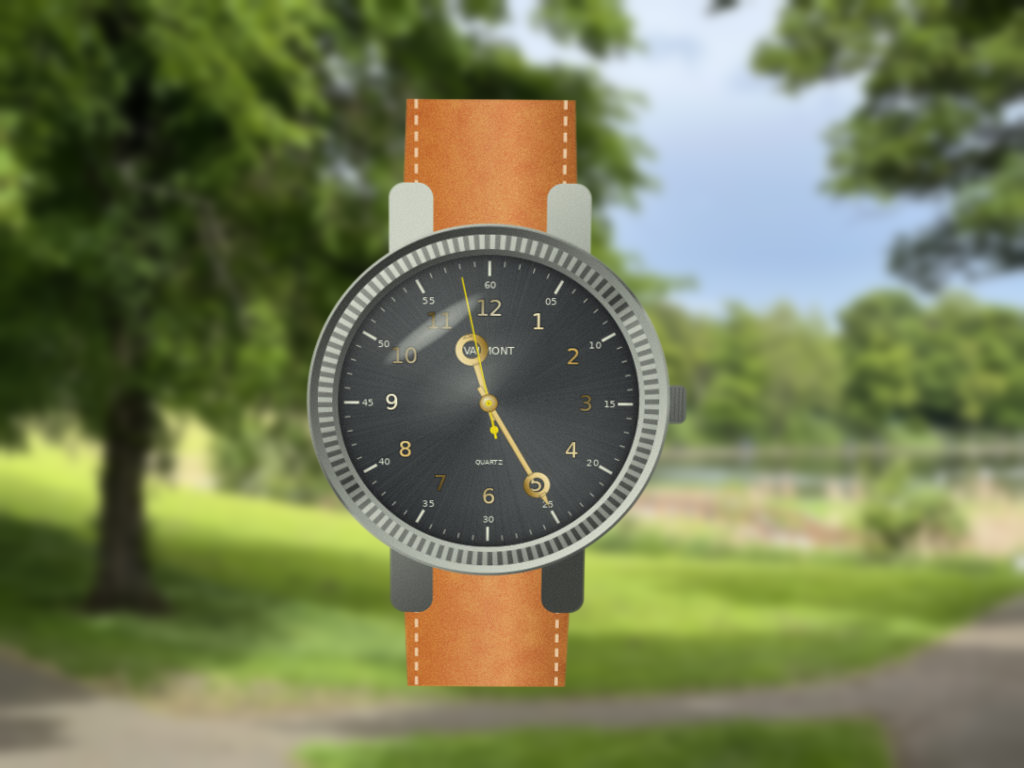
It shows 11h24m58s
